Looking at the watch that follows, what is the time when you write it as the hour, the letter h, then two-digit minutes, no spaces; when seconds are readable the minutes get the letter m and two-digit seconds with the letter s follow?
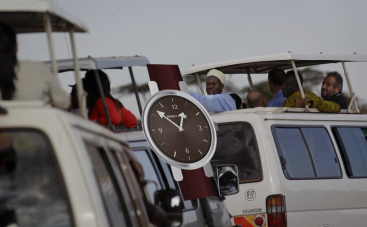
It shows 12h52
